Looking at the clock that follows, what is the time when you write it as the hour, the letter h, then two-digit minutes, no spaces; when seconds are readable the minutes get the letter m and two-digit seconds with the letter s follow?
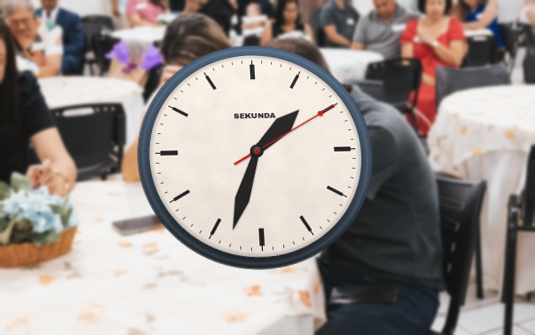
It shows 1h33m10s
